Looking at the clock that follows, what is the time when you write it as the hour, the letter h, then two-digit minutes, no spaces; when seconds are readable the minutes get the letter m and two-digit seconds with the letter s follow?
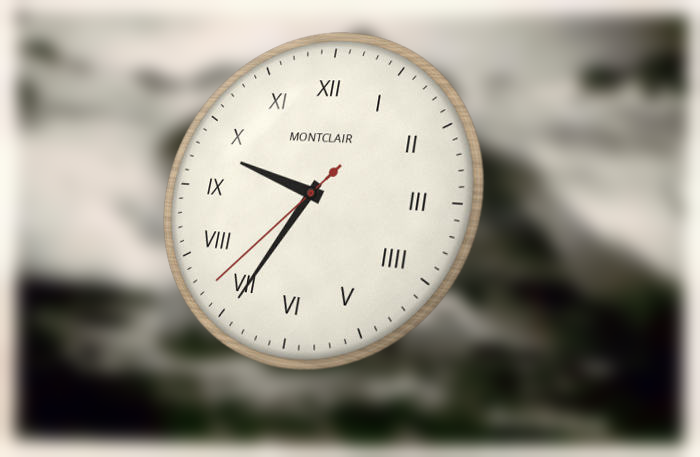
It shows 9h34m37s
